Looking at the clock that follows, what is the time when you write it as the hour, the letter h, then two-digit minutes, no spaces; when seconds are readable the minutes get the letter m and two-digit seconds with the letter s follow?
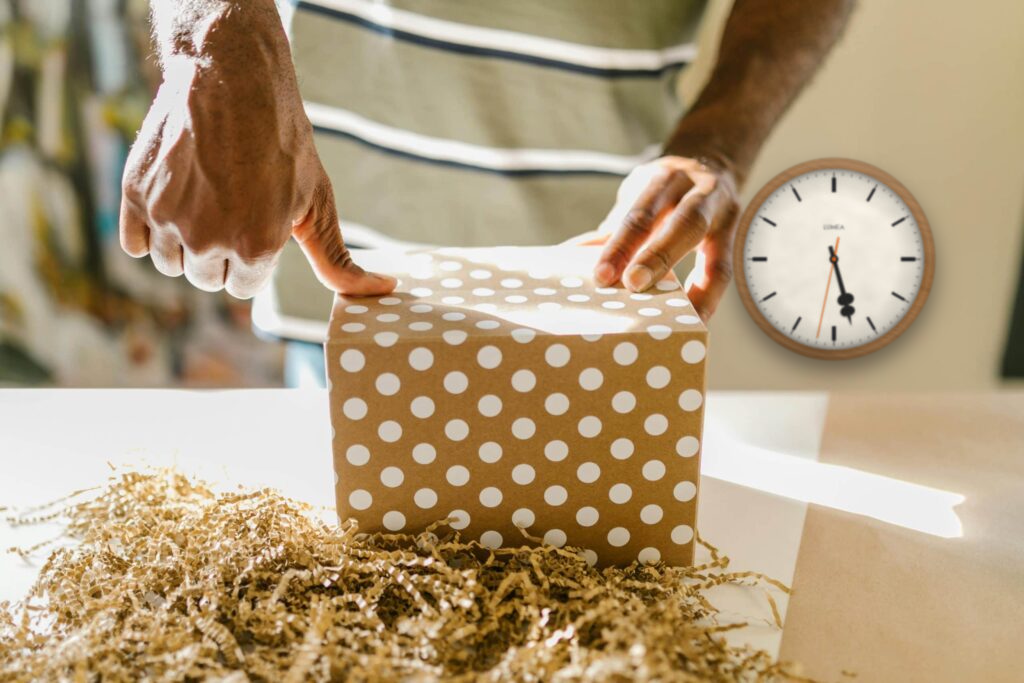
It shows 5h27m32s
